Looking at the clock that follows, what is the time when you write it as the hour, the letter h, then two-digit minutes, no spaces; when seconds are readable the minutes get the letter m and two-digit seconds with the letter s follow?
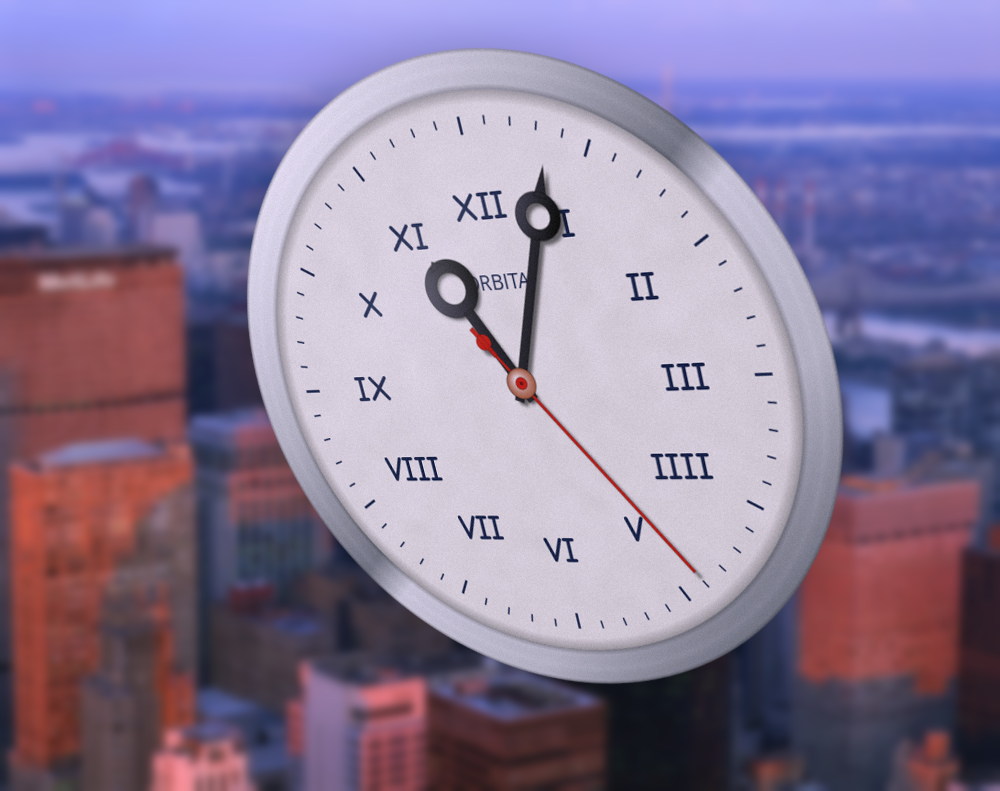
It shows 11h03m24s
